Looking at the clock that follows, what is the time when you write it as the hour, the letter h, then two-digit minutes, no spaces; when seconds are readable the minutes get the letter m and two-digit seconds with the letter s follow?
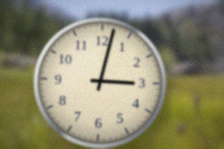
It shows 3h02
